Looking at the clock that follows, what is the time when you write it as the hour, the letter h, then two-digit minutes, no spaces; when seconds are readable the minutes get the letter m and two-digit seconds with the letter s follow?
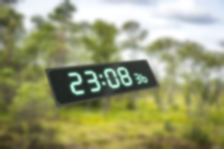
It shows 23h08
